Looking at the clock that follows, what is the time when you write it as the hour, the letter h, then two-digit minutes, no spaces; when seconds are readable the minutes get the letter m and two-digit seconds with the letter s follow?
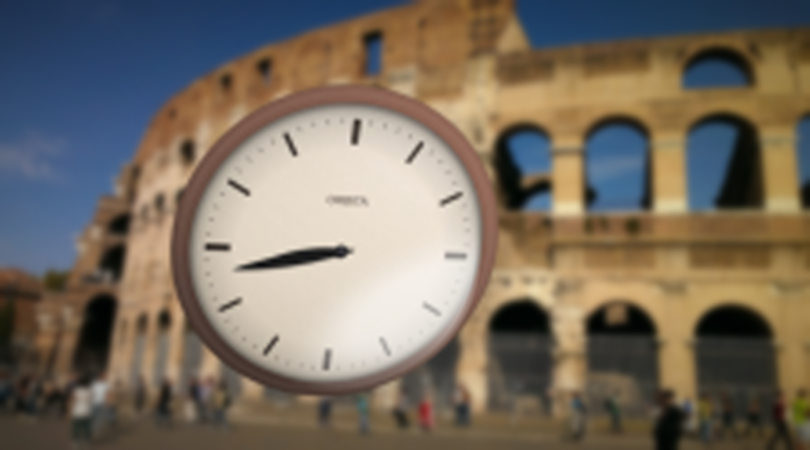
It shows 8h43
